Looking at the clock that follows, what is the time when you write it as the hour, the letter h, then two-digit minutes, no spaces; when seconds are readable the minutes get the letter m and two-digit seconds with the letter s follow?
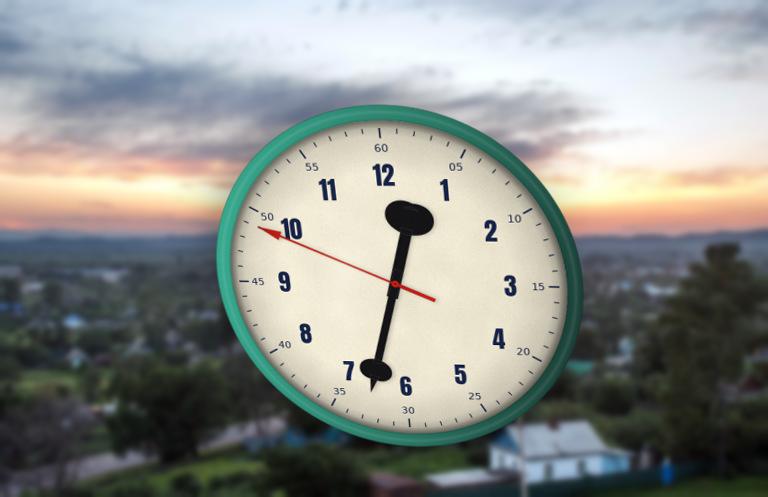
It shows 12h32m49s
